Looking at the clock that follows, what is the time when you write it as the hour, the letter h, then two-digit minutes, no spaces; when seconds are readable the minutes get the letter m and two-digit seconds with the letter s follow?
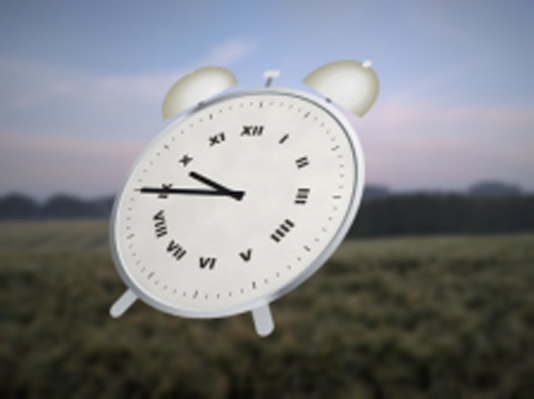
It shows 9h45
